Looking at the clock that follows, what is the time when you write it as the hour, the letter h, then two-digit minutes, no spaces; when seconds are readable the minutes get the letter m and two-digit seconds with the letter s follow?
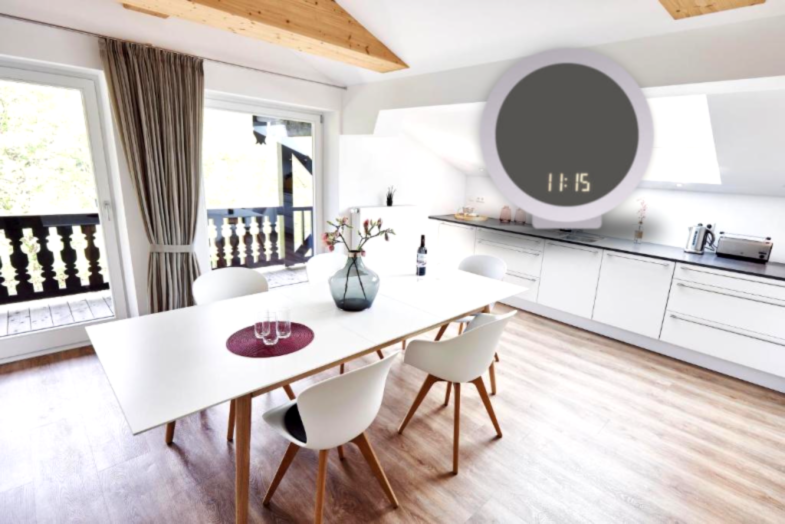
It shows 11h15
